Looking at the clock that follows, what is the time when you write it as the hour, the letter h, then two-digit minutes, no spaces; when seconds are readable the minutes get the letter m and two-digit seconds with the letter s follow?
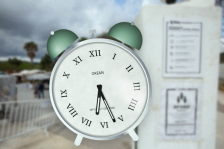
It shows 6h27
